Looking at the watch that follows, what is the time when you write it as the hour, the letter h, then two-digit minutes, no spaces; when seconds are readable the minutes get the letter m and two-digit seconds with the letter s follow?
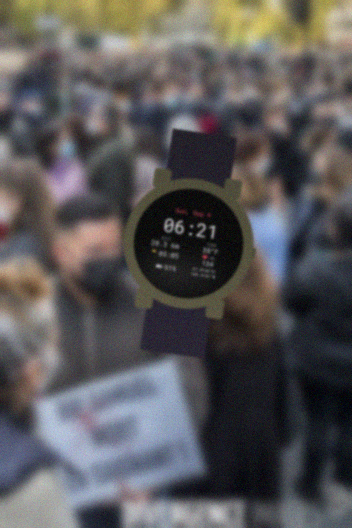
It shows 6h21
